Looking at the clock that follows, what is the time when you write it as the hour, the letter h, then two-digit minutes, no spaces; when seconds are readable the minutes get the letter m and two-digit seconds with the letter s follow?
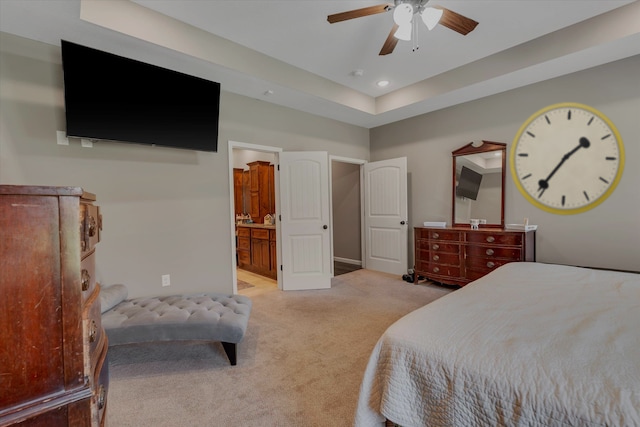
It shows 1h36
